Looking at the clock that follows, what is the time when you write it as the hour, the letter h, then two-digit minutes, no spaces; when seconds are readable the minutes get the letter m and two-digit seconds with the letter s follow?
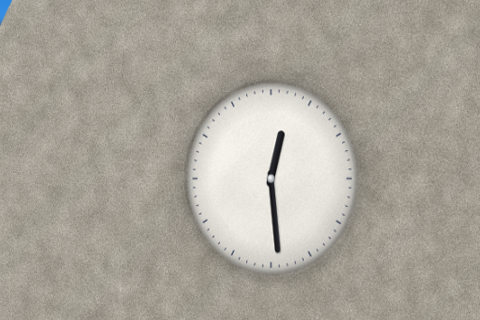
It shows 12h29
